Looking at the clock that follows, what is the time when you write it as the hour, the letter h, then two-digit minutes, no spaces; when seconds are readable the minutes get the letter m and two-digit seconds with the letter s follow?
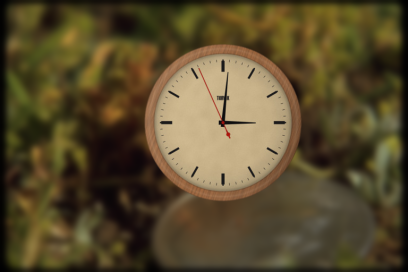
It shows 3h00m56s
